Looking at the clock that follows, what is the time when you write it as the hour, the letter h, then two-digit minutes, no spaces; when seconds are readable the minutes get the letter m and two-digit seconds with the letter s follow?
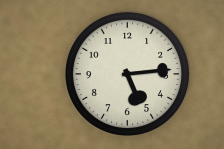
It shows 5h14
